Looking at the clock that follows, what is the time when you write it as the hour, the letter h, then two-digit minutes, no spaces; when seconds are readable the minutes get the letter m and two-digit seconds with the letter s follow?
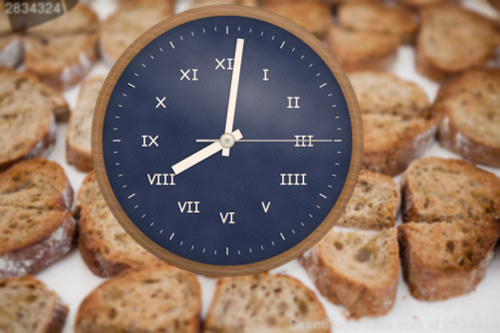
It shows 8h01m15s
